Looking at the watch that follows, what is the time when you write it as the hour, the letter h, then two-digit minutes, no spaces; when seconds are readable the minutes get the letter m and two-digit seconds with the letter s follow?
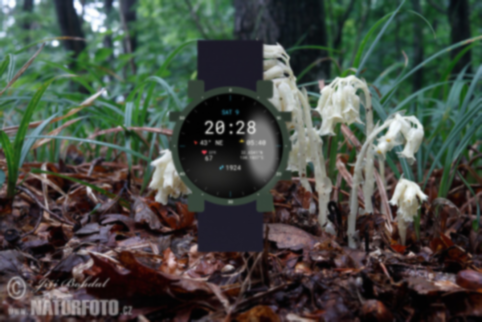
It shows 20h28
